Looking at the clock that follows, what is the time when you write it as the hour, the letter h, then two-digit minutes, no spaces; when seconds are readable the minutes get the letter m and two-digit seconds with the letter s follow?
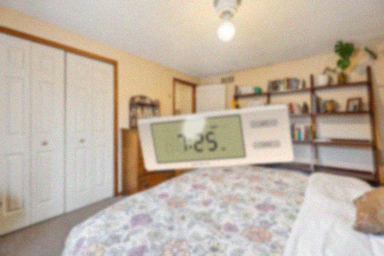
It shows 7h25
